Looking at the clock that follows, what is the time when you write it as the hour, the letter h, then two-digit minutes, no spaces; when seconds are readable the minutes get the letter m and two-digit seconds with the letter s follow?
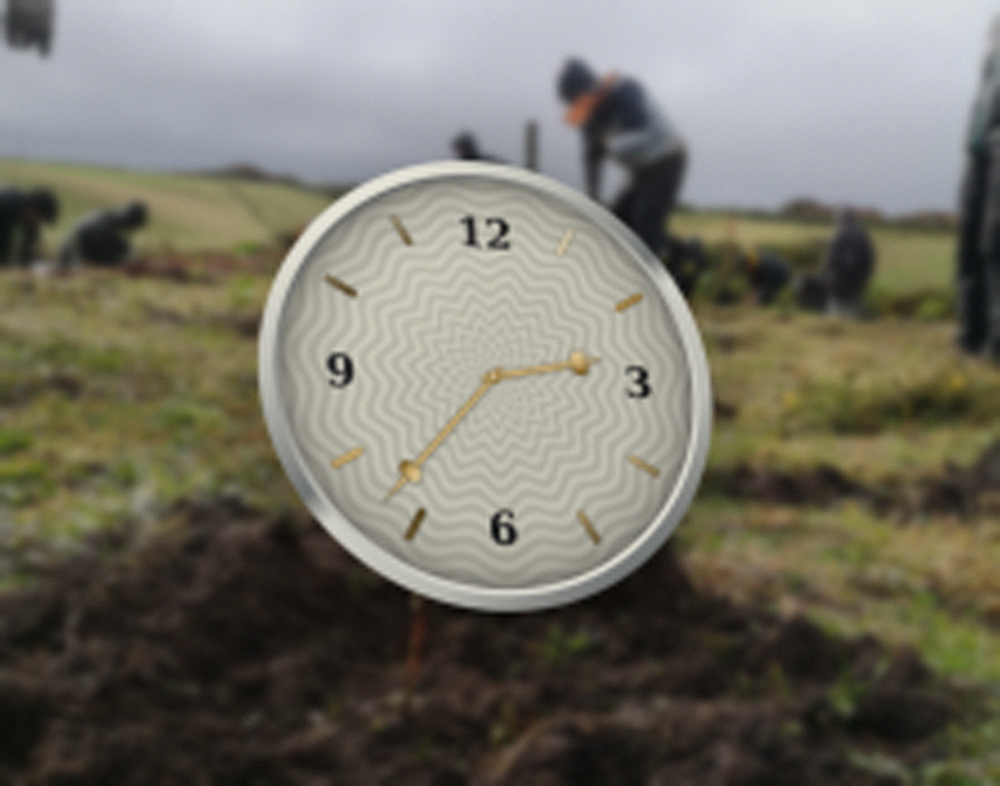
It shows 2h37
